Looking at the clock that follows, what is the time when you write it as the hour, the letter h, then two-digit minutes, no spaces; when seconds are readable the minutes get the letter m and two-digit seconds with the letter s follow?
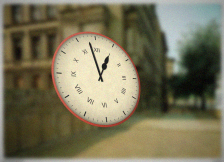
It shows 12h58
